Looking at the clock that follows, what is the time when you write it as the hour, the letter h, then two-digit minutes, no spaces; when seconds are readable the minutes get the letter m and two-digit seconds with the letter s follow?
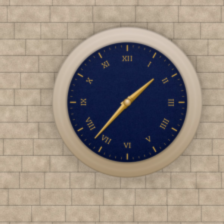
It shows 1h37
